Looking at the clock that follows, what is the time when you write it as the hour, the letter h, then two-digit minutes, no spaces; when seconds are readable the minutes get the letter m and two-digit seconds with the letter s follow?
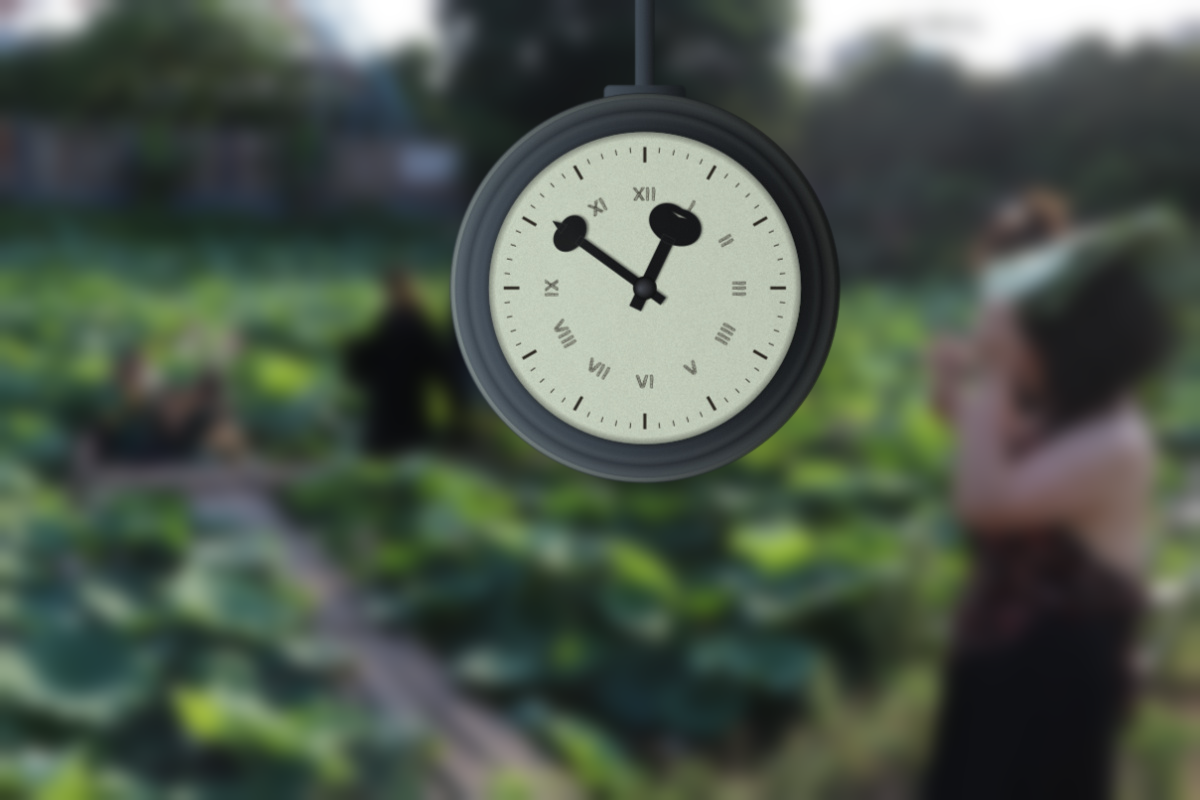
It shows 12h51
